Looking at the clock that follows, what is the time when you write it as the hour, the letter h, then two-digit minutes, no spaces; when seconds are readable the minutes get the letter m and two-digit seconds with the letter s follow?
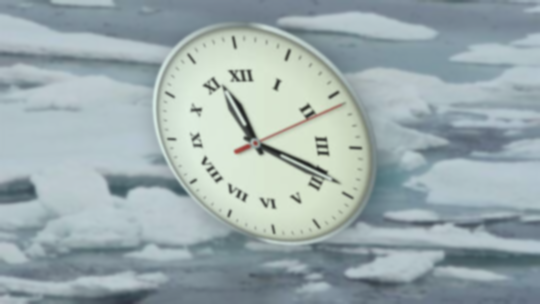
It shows 11h19m11s
